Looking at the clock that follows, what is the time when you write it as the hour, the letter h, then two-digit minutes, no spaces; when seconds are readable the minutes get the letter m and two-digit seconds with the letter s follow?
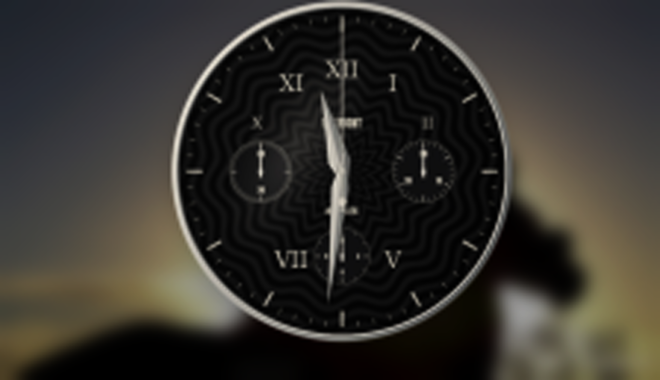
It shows 11h31
